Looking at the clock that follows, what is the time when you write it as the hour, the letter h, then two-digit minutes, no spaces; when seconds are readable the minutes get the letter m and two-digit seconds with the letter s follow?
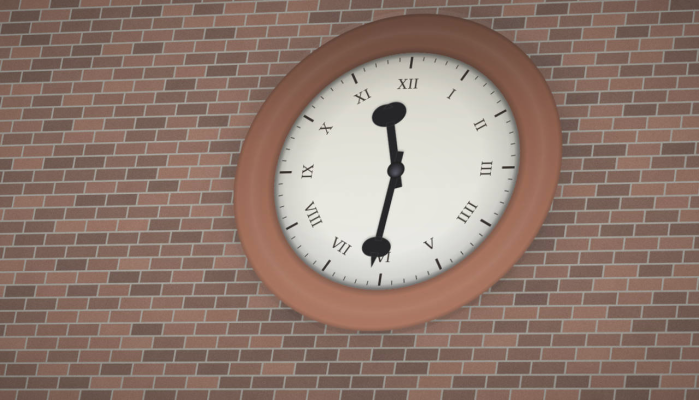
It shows 11h31
